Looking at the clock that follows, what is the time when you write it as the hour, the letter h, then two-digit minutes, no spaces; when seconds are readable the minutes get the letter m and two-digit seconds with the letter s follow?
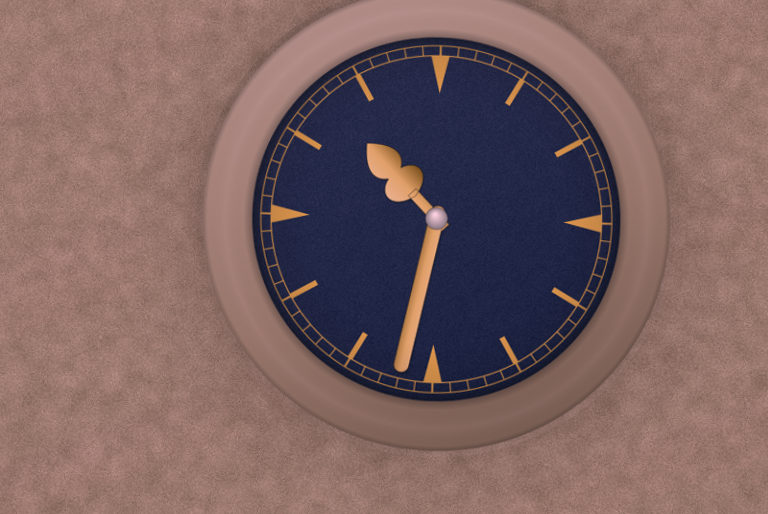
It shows 10h32
